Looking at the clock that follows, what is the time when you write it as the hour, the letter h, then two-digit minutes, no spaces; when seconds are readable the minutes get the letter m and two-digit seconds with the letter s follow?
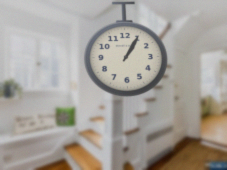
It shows 1h05
